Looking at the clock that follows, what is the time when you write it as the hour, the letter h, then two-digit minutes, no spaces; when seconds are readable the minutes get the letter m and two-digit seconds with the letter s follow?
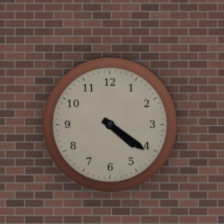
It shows 4h21
